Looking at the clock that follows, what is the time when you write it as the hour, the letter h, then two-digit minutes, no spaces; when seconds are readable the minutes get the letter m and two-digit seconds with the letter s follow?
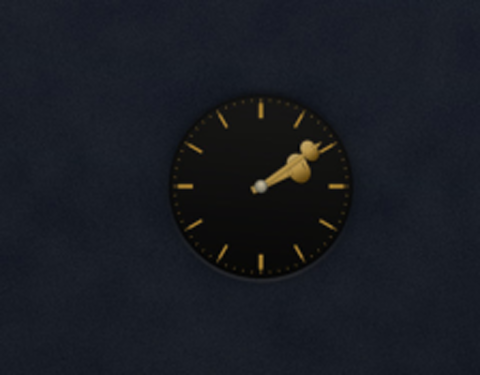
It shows 2h09
